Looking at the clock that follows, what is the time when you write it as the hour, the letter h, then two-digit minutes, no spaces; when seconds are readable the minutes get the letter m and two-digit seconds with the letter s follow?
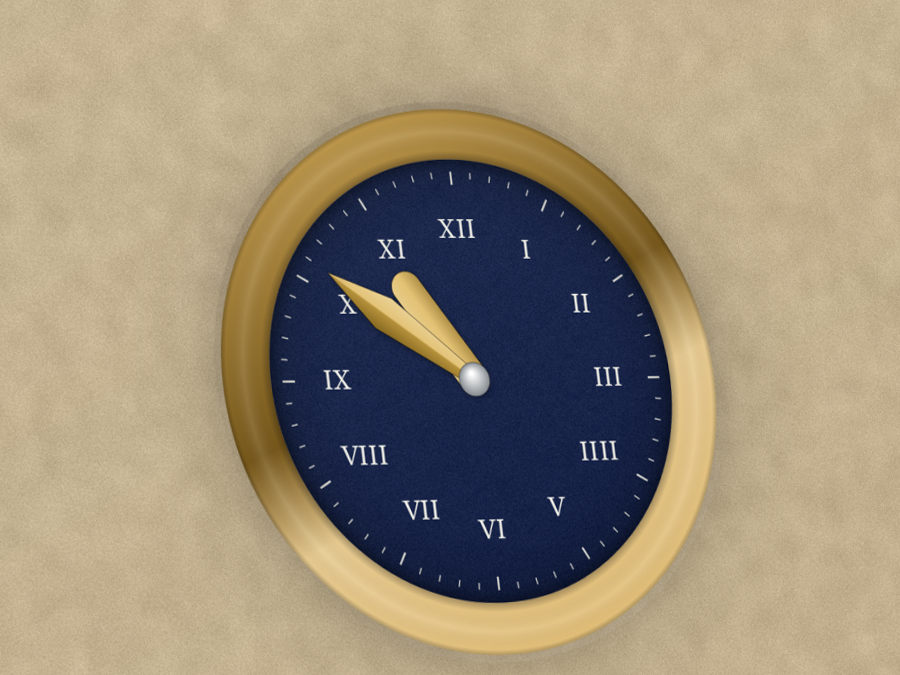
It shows 10h51
